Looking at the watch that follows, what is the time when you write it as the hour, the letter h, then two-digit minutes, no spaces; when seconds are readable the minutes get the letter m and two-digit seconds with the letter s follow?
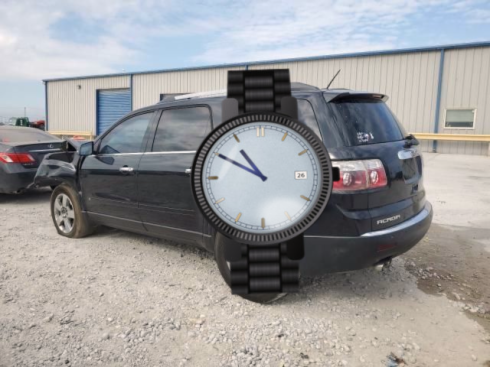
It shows 10h50
